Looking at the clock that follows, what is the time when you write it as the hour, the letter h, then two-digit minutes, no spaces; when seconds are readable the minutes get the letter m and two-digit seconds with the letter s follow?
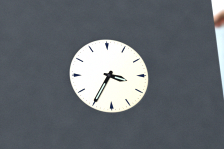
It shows 3h35
